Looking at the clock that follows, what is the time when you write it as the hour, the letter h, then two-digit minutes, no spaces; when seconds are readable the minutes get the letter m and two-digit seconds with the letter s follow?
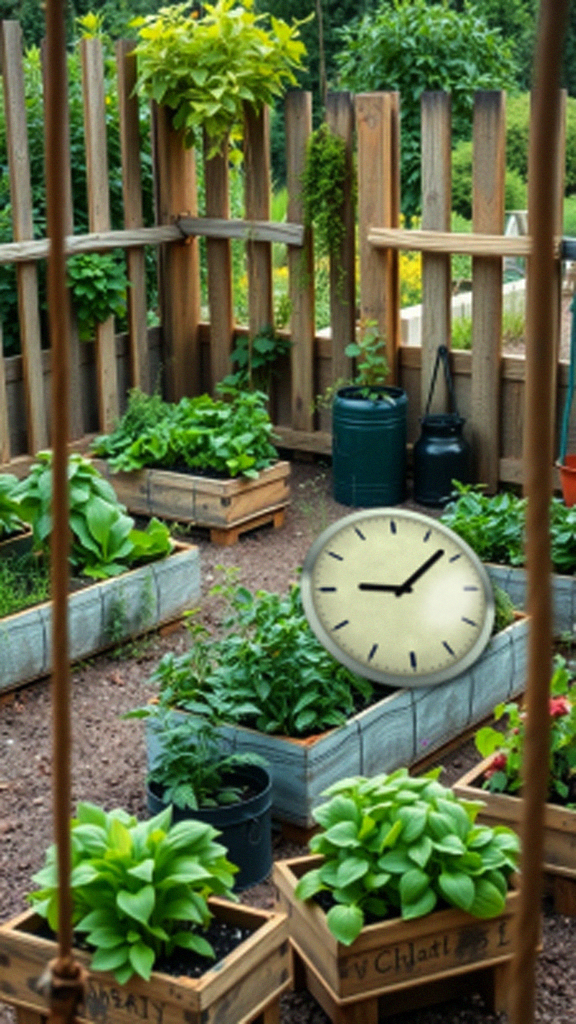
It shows 9h08
